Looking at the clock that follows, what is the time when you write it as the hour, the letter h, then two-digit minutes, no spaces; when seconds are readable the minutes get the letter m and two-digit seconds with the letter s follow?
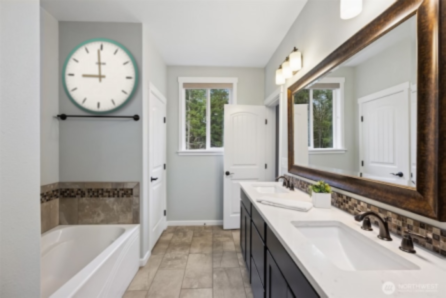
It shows 8h59
